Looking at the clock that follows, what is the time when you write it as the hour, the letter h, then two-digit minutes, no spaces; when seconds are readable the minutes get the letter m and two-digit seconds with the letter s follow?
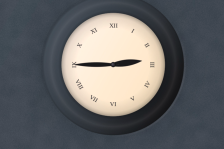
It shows 2h45
